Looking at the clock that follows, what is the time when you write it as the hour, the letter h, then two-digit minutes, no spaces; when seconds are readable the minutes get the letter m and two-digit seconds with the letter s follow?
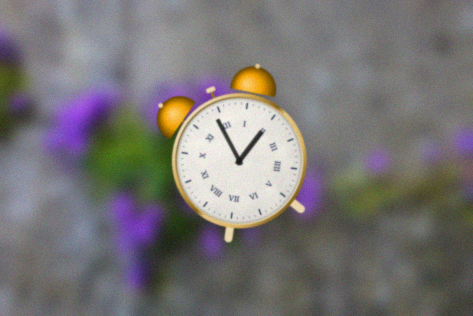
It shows 1h59
